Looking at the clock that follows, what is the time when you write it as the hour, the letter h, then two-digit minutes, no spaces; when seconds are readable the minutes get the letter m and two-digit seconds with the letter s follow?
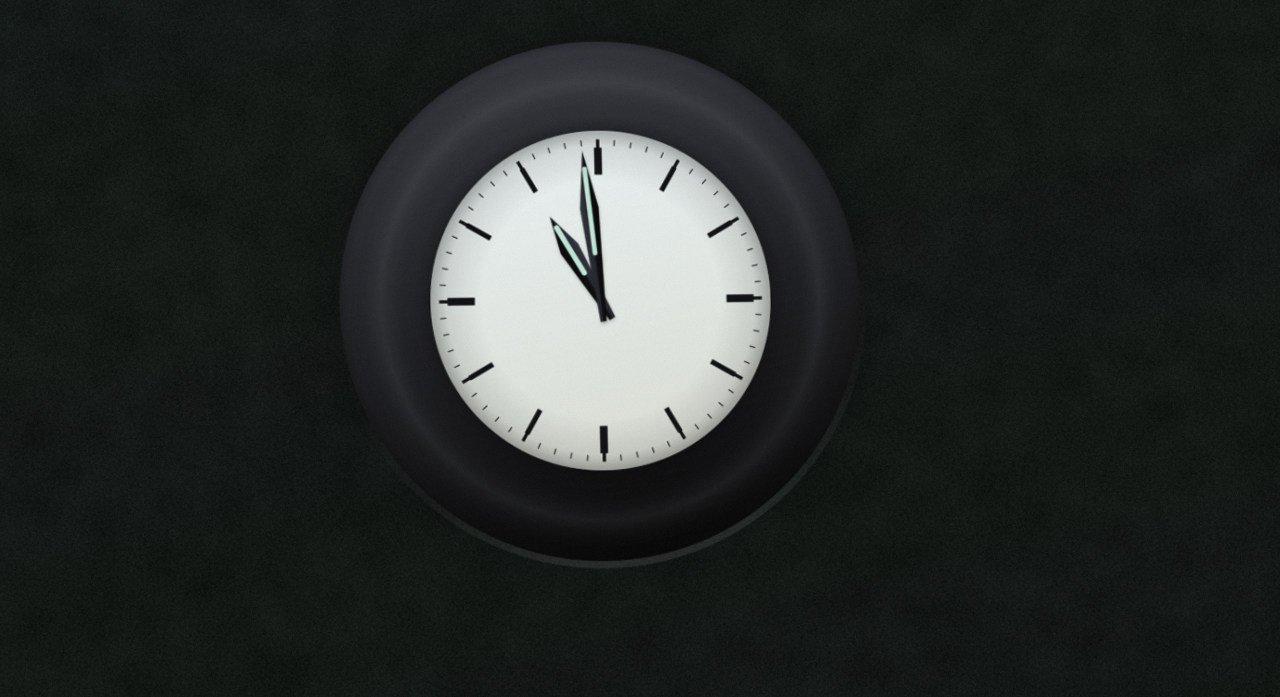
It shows 10h59
